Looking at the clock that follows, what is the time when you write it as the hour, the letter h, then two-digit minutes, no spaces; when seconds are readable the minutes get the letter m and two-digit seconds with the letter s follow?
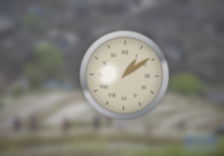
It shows 1h09
